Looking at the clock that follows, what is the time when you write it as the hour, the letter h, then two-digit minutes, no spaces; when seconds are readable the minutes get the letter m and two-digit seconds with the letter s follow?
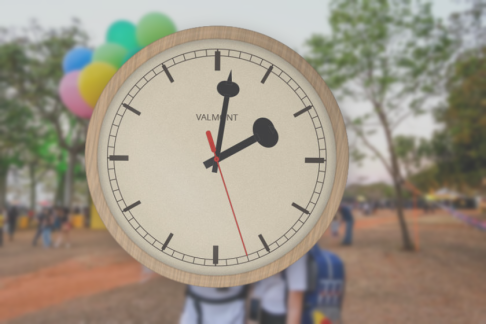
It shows 2h01m27s
